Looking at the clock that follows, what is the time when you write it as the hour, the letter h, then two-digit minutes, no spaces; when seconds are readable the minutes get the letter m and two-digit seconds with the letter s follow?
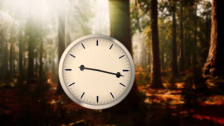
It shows 9h17
